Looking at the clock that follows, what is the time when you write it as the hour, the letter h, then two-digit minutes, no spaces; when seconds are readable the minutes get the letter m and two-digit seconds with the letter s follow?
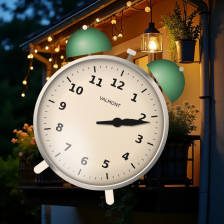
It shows 2h11
